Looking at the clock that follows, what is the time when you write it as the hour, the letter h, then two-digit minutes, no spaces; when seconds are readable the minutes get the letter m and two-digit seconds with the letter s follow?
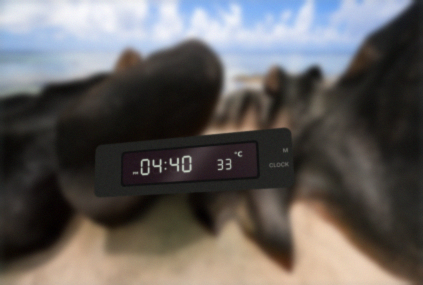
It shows 4h40
